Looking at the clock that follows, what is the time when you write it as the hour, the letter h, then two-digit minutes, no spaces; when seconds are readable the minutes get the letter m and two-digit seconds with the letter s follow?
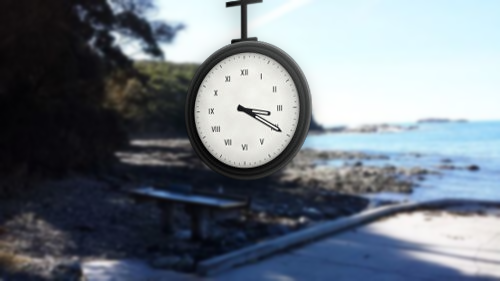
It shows 3h20
